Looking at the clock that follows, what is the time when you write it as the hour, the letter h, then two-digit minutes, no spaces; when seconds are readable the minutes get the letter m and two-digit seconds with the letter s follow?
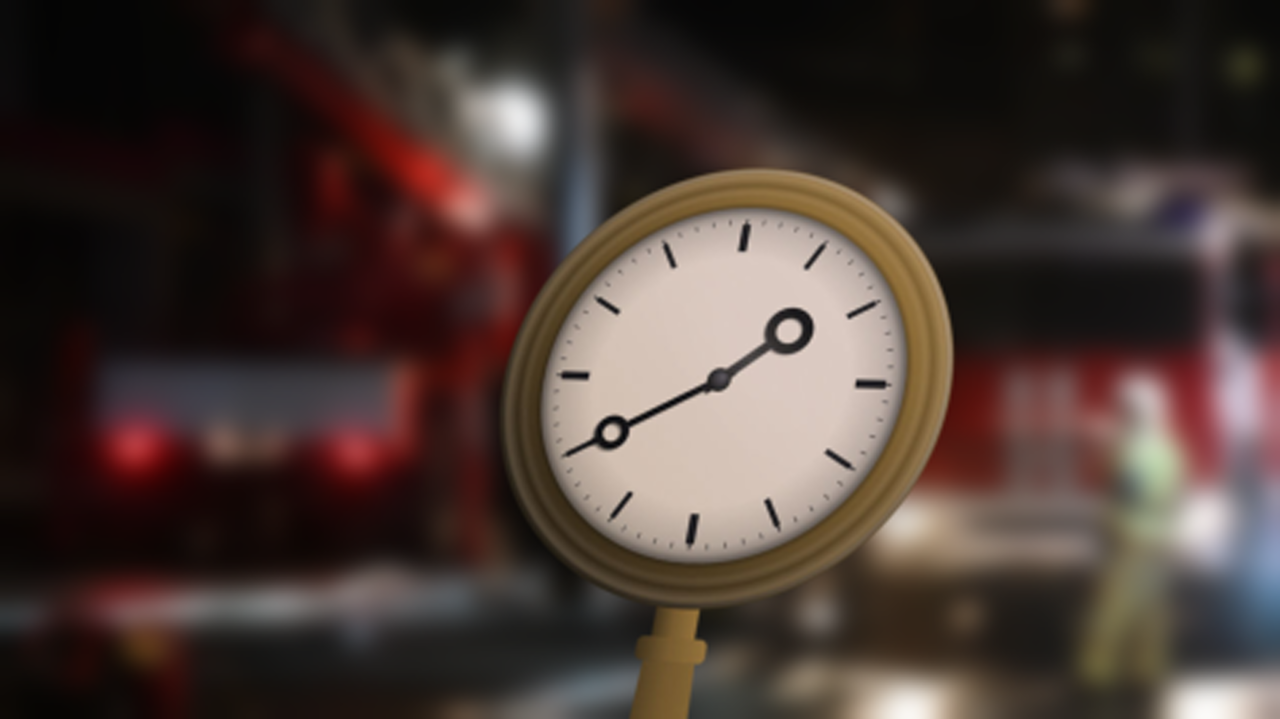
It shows 1h40
